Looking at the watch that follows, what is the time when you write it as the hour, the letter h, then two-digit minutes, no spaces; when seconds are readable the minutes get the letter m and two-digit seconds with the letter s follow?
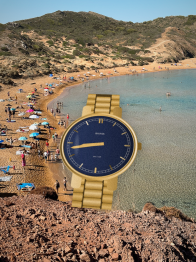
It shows 8h43
